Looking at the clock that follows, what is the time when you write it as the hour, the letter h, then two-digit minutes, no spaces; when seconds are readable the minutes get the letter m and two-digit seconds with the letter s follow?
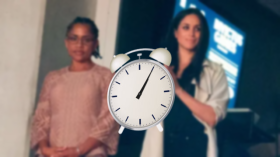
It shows 1h05
